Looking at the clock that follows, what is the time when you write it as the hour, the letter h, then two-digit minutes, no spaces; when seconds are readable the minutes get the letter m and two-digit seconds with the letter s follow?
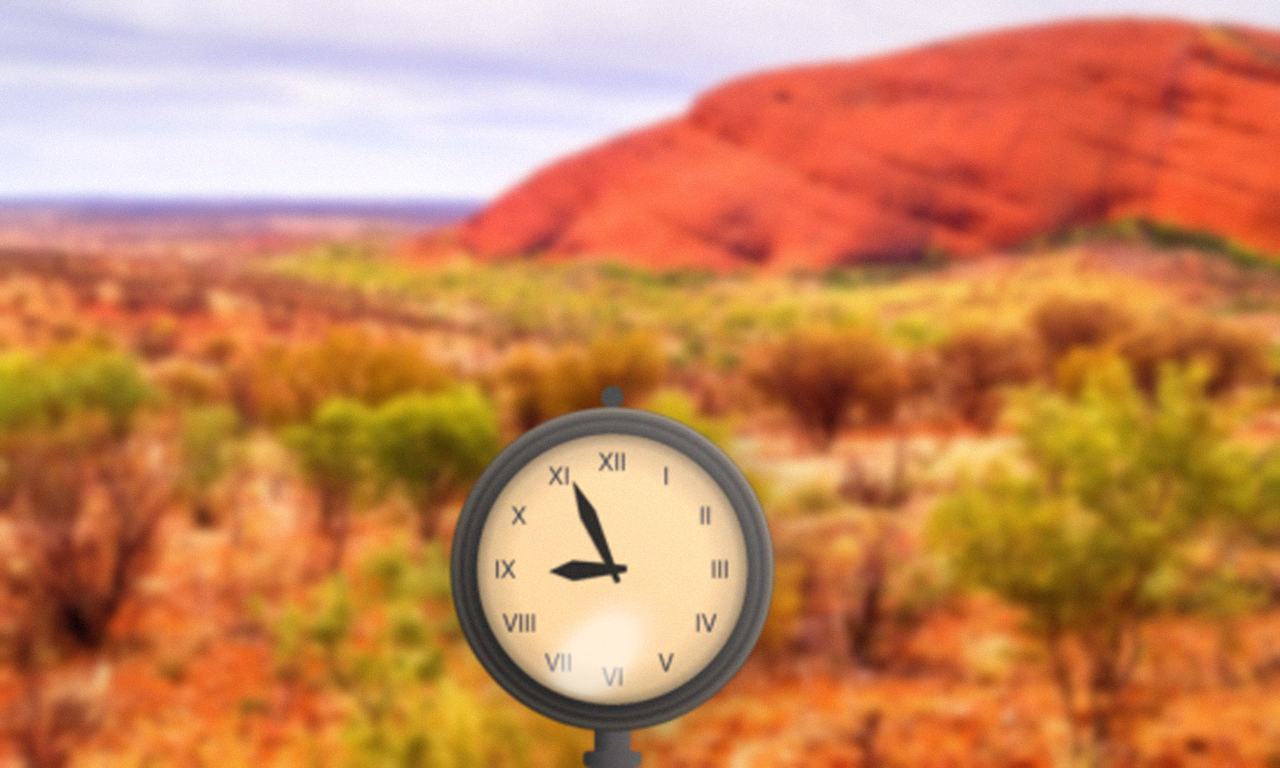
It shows 8h56
